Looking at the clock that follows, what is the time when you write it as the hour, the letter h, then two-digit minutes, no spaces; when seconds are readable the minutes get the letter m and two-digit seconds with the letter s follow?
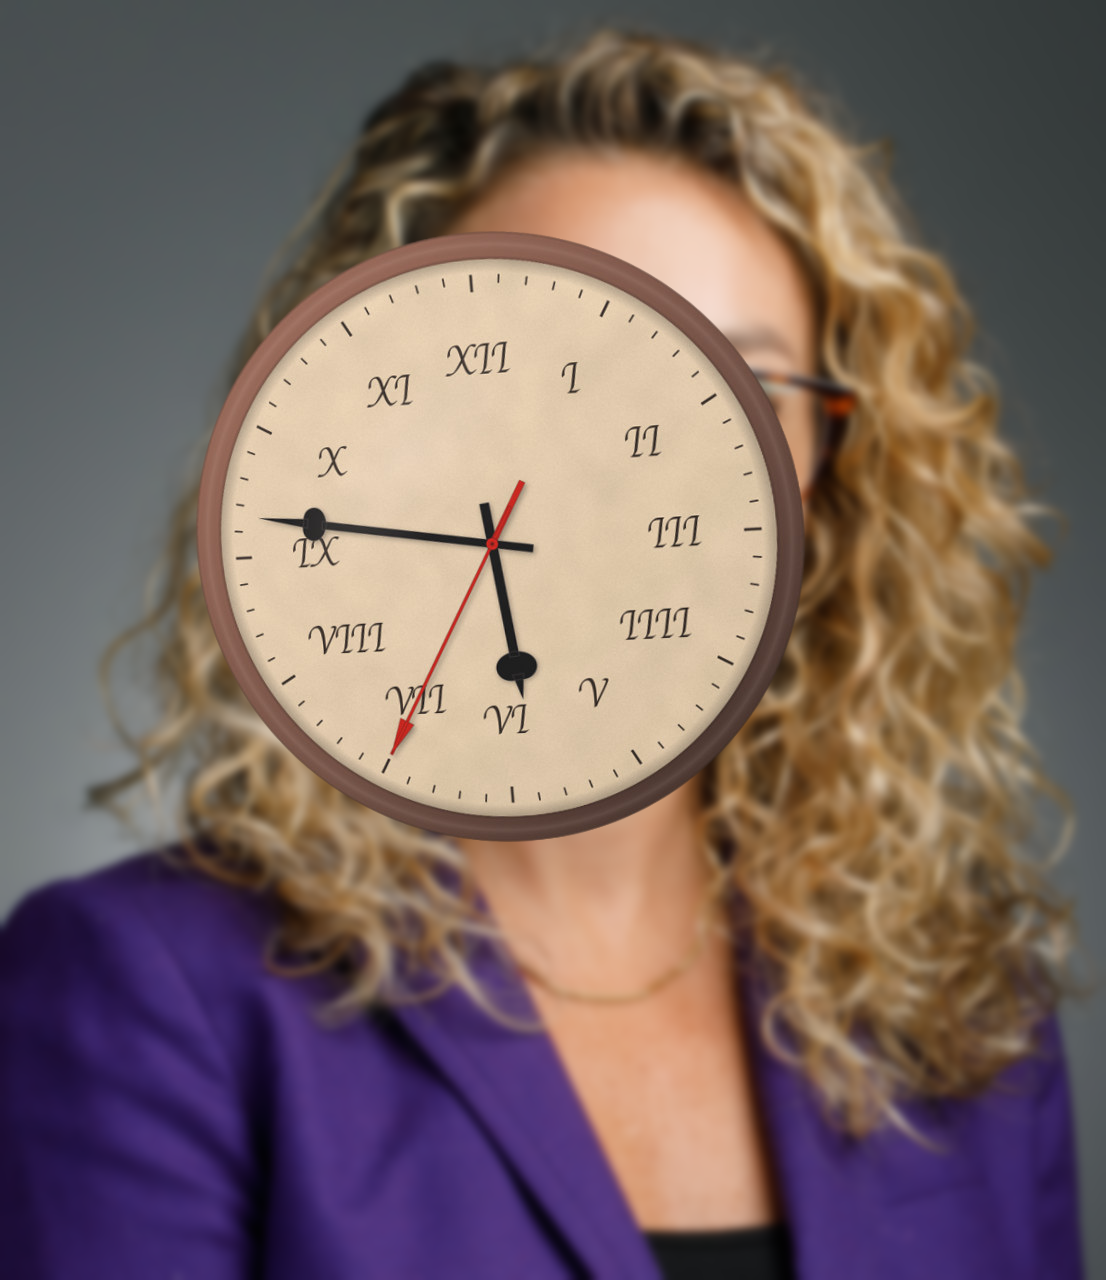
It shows 5h46m35s
